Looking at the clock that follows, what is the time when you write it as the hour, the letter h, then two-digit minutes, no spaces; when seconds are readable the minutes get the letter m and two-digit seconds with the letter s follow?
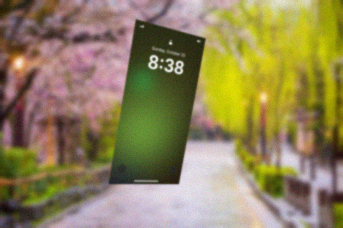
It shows 8h38
